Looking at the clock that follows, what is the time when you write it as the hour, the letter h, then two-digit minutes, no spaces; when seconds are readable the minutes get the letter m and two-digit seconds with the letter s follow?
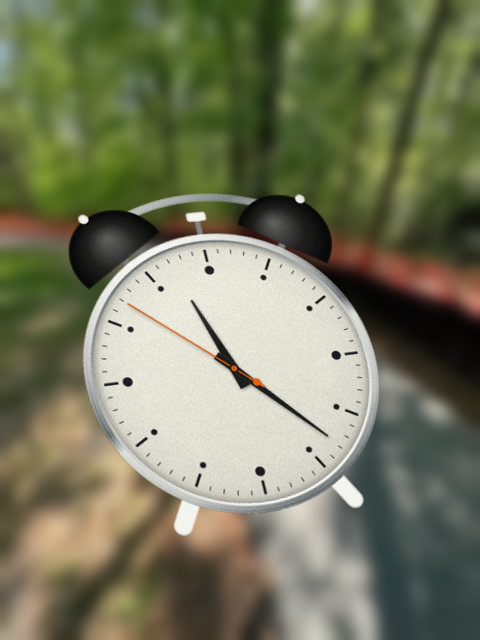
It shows 11h22m52s
